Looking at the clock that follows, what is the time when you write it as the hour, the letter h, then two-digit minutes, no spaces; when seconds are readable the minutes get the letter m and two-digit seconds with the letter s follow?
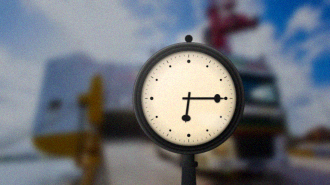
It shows 6h15
